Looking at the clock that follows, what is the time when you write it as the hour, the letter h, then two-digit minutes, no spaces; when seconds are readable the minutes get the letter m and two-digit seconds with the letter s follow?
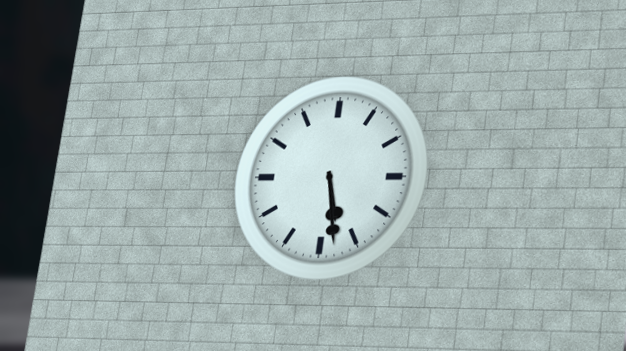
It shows 5h28
